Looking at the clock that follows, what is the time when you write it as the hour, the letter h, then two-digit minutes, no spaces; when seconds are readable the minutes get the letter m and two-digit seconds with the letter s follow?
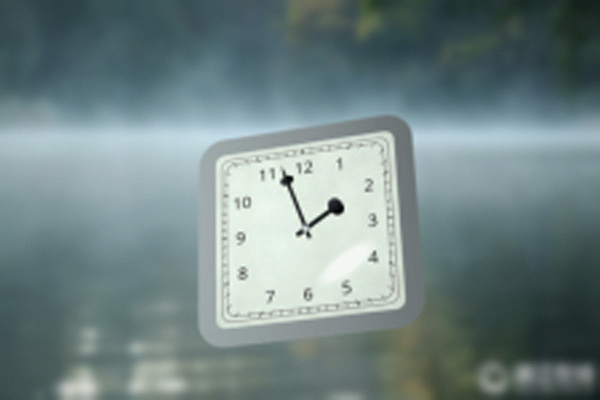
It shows 1h57
